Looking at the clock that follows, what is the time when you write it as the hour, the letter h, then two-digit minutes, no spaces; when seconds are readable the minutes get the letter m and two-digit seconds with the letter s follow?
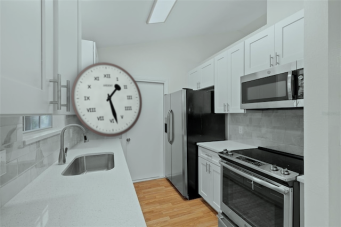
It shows 1h28
